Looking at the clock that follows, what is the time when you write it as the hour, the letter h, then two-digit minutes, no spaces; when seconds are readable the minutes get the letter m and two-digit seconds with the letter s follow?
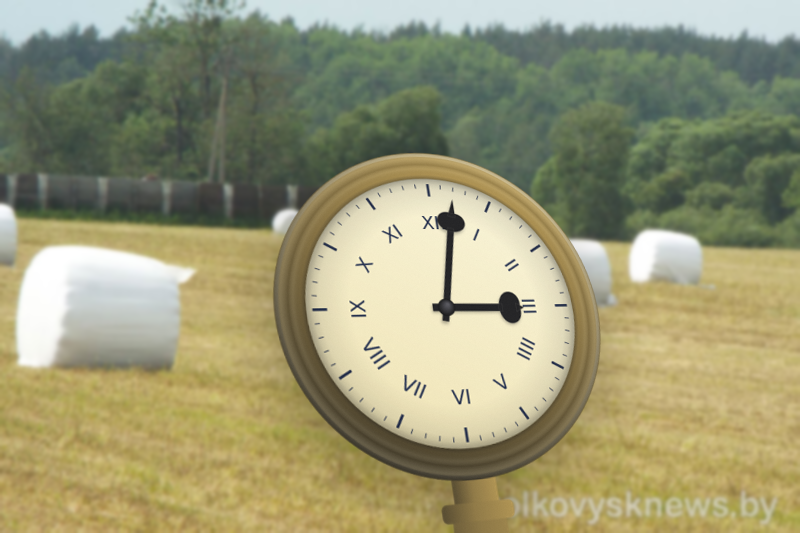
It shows 3h02
